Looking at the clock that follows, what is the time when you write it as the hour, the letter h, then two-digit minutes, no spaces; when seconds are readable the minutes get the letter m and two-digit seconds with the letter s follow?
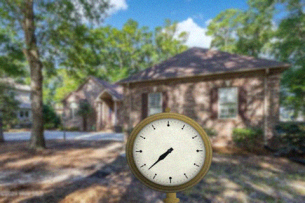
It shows 7h38
